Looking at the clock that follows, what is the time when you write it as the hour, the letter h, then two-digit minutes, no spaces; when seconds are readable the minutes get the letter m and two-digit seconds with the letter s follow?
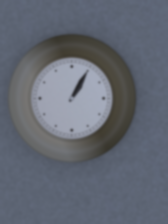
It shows 1h05
